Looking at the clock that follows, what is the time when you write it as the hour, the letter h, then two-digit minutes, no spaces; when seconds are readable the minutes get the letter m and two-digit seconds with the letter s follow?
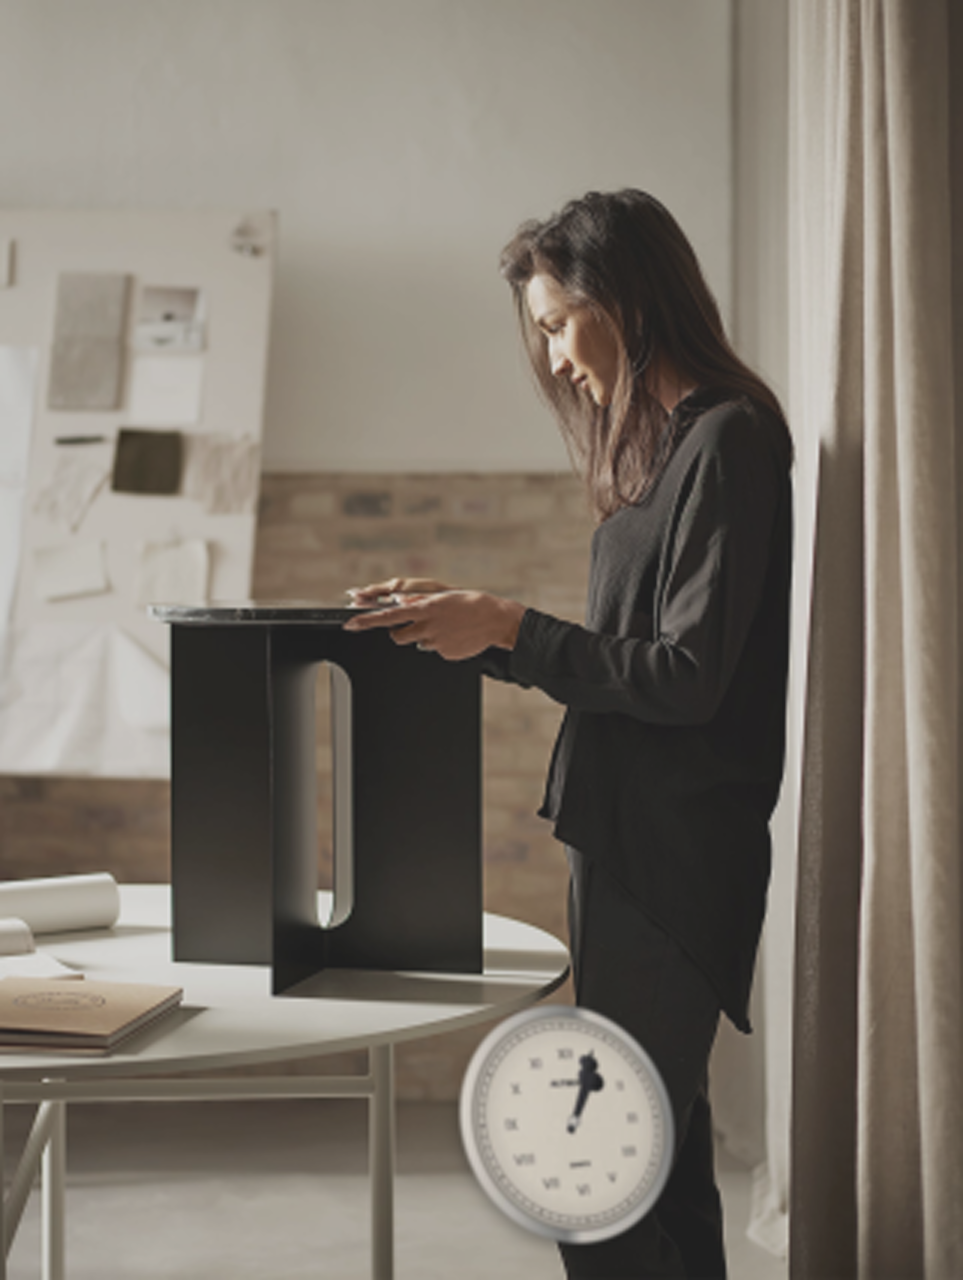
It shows 1h04
